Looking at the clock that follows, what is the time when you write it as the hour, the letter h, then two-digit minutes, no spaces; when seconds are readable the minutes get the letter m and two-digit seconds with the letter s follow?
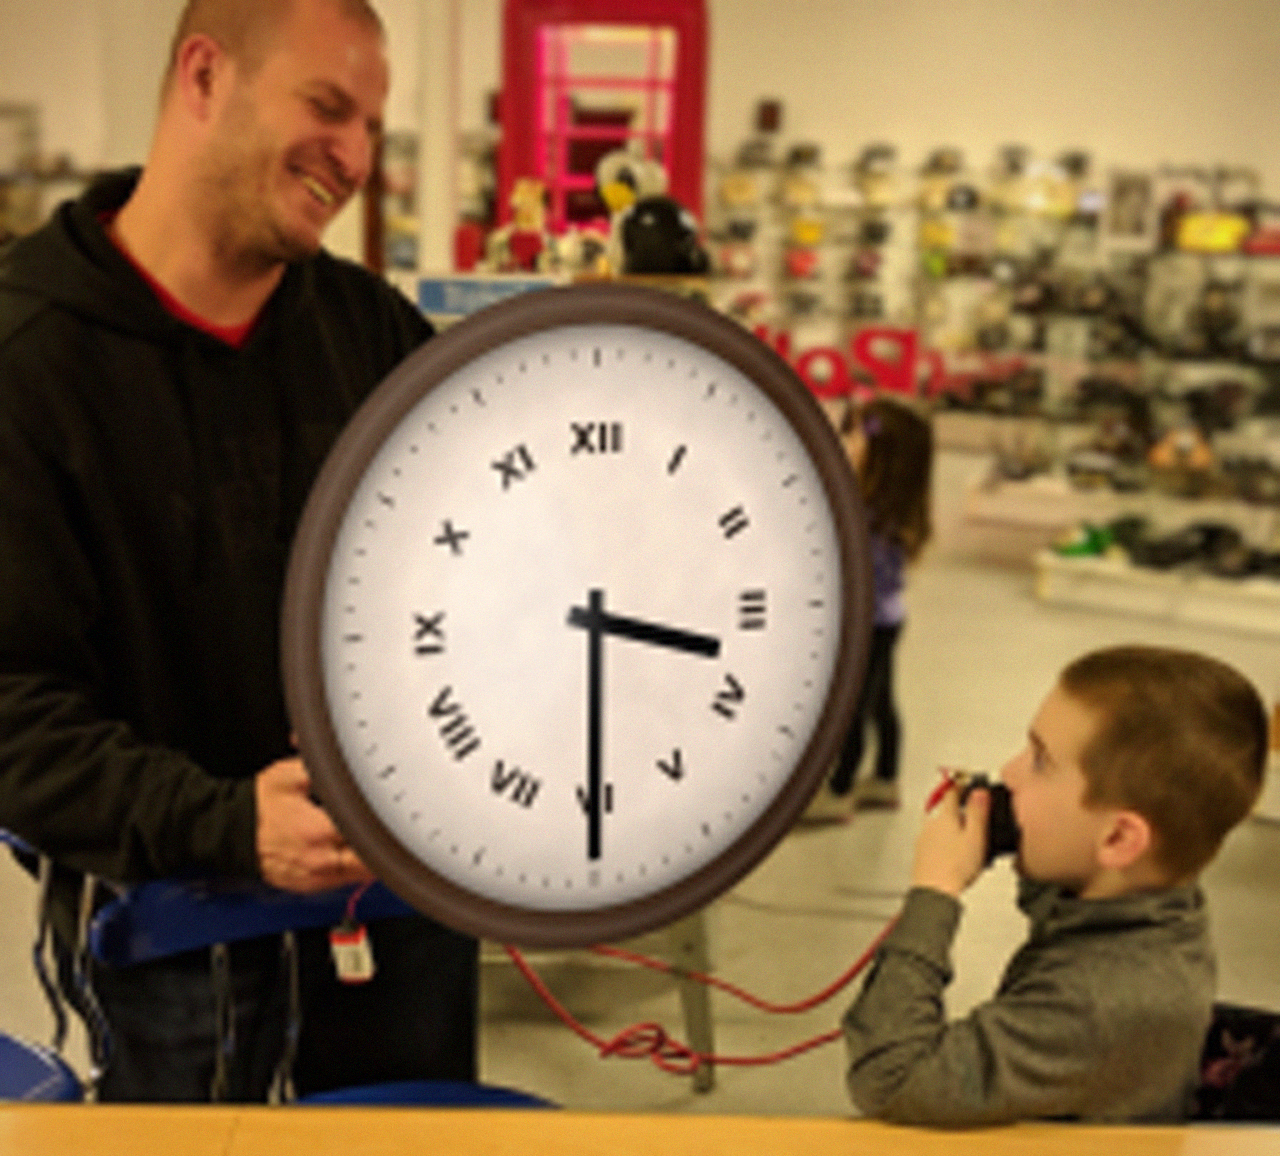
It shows 3h30
